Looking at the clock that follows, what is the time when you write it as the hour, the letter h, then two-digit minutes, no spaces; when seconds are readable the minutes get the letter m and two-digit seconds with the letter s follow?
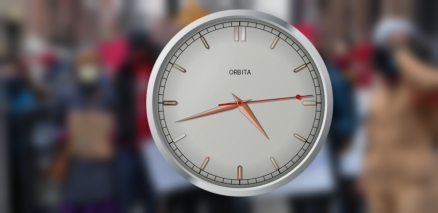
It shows 4h42m14s
